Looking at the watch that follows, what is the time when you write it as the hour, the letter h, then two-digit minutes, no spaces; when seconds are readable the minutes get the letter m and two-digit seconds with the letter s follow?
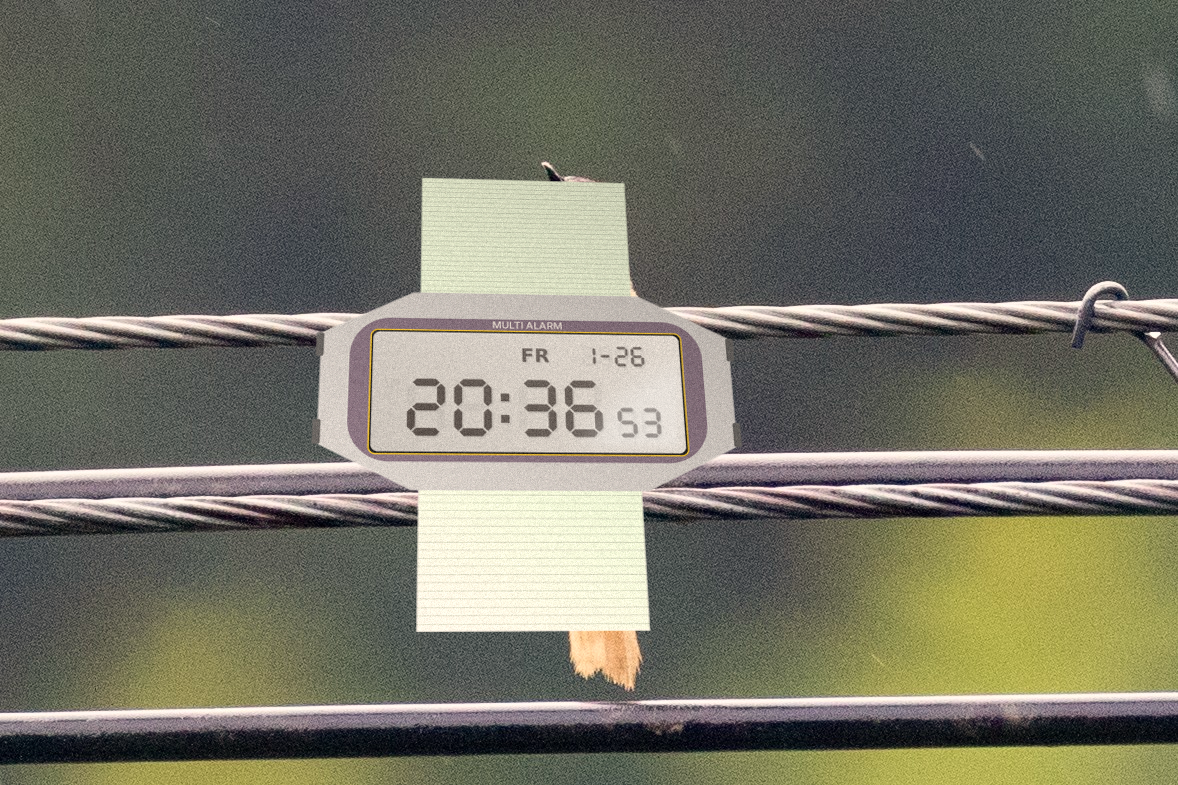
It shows 20h36m53s
